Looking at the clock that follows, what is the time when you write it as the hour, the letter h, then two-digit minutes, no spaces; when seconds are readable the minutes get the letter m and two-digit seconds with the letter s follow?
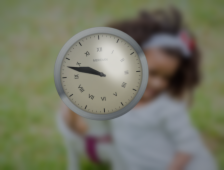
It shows 9h48
